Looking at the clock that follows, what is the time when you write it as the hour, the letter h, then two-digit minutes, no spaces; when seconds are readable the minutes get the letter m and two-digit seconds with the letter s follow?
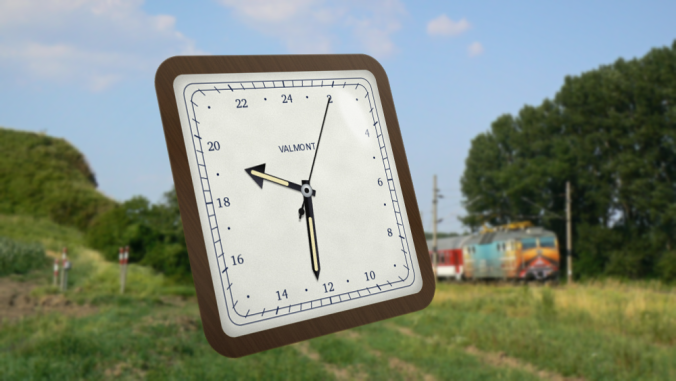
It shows 19h31m05s
